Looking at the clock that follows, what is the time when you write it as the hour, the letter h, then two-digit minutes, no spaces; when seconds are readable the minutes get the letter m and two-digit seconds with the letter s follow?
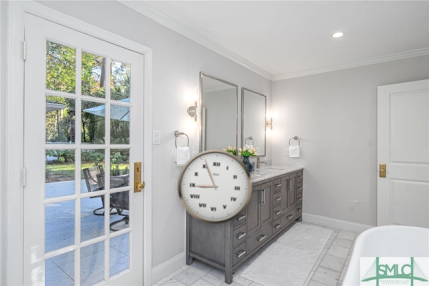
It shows 8h56
